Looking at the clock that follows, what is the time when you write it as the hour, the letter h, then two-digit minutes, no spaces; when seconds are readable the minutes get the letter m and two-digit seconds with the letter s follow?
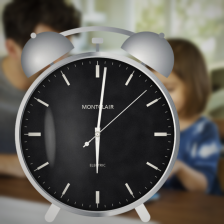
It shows 6h01m08s
